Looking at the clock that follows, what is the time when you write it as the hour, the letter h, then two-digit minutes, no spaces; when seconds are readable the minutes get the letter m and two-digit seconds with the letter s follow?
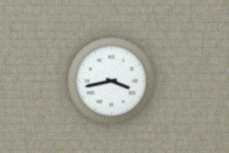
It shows 3h43
